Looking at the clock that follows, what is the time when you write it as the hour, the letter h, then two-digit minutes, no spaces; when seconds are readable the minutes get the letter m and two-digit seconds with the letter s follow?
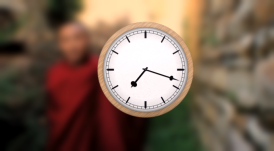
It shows 7h18
